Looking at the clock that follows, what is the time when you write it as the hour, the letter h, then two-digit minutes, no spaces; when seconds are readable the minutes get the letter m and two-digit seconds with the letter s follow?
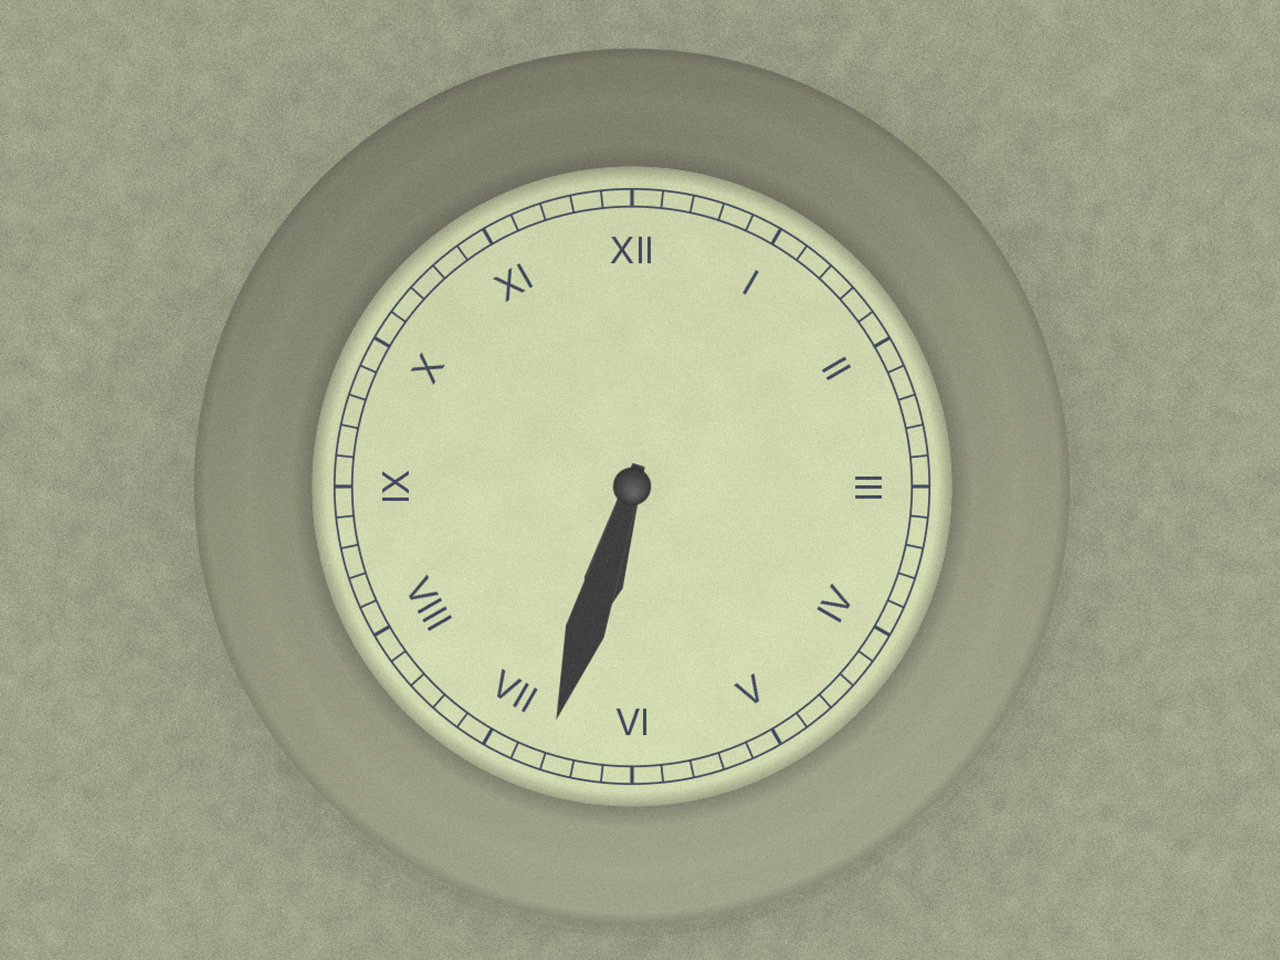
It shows 6h33
